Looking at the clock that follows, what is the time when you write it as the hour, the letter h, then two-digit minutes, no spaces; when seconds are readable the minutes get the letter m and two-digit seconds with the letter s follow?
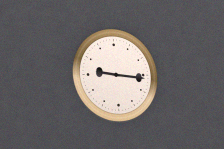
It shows 9h16
